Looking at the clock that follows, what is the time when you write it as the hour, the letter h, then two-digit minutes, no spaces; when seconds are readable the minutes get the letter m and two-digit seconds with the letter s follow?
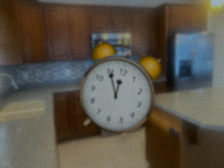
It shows 11h55
